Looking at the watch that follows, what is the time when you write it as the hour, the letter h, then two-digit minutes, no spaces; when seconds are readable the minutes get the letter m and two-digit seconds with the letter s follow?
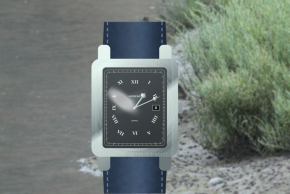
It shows 1h11
